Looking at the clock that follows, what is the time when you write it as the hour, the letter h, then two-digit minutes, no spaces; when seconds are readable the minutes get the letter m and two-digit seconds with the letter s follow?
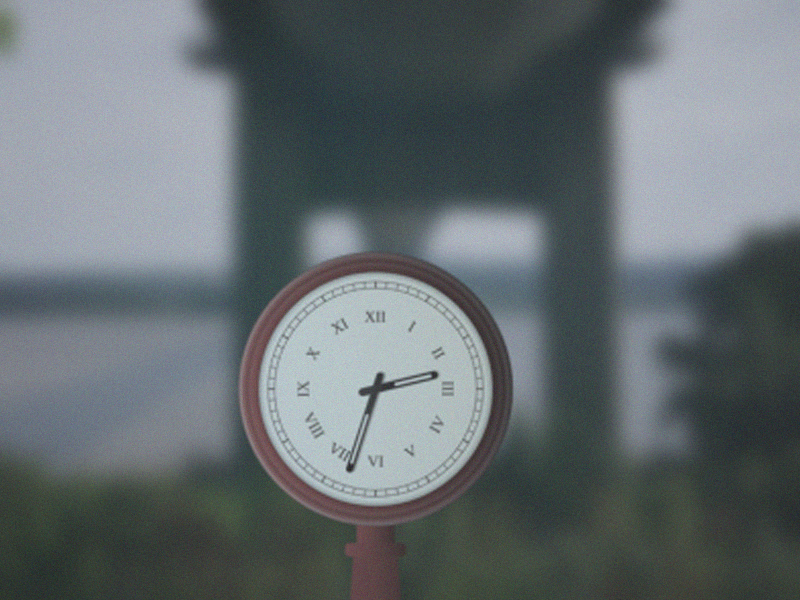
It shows 2h33
